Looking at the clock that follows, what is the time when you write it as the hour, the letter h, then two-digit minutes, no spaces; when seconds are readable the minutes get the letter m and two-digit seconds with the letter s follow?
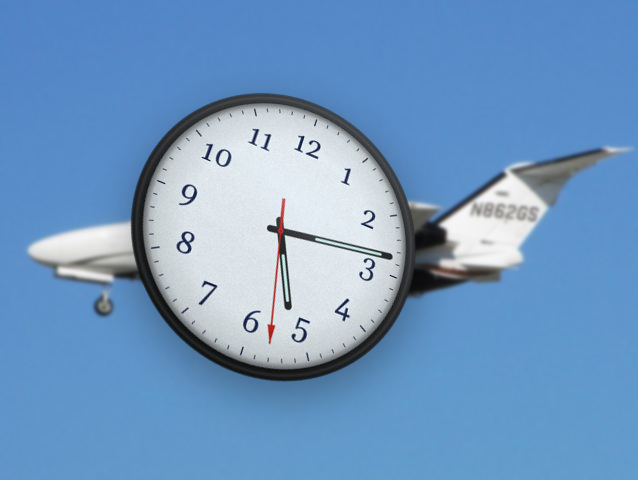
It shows 5h13m28s
